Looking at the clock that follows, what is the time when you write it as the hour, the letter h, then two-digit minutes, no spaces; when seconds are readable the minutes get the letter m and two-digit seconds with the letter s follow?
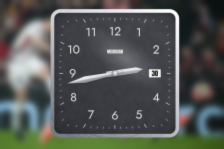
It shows 2h43
